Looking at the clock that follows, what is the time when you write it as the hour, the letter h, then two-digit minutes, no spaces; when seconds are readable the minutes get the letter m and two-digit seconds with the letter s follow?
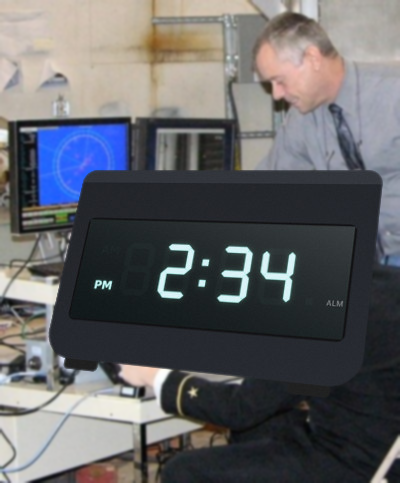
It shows 2h34
